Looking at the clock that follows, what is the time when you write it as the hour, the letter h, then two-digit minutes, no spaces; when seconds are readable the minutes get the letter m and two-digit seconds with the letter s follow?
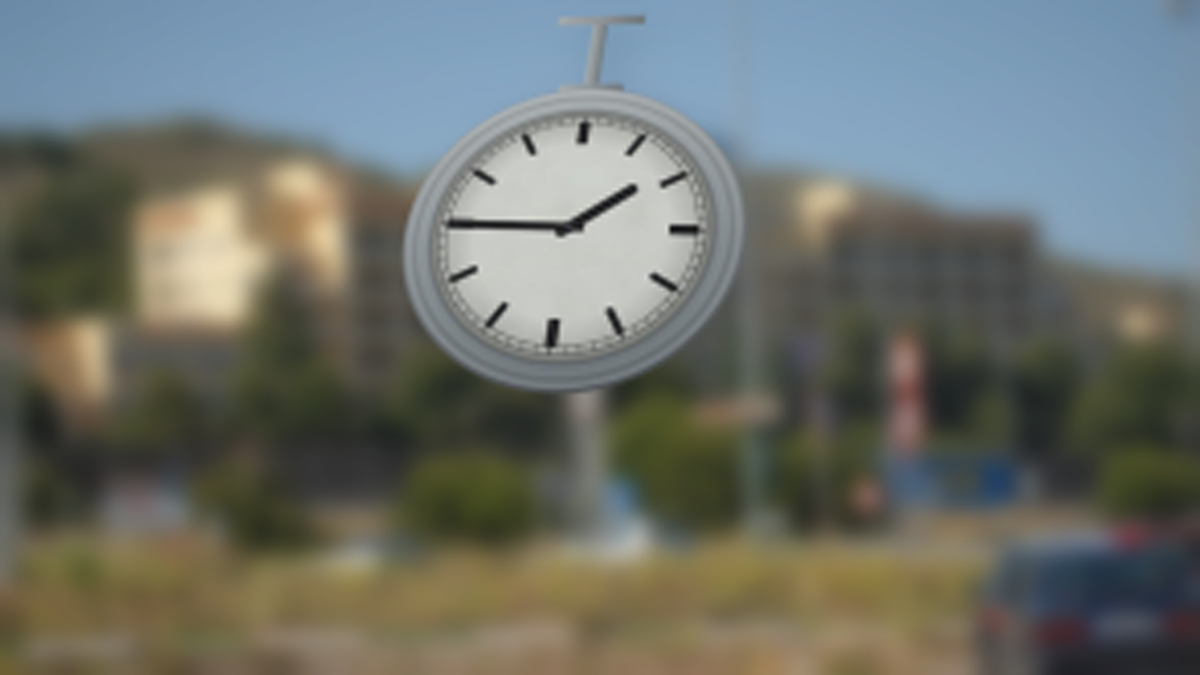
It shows 1h45
